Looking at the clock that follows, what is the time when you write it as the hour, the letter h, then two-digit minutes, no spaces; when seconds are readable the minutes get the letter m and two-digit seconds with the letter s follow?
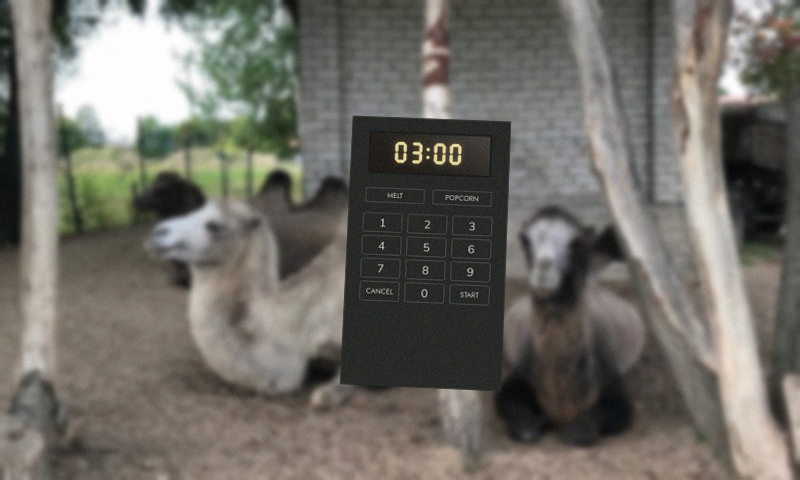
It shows 3h00
